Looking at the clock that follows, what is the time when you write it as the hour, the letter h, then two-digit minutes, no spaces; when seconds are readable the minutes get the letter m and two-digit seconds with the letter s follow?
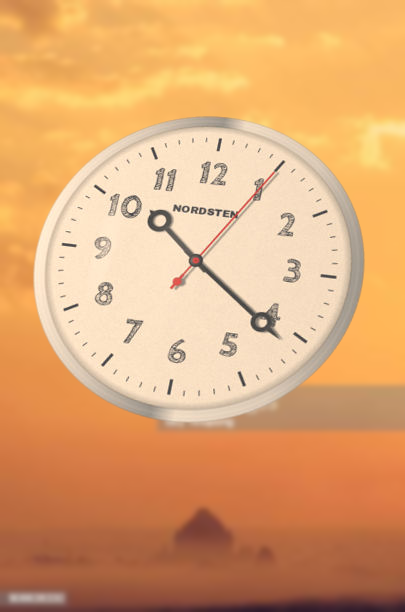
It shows 10h21m05s
